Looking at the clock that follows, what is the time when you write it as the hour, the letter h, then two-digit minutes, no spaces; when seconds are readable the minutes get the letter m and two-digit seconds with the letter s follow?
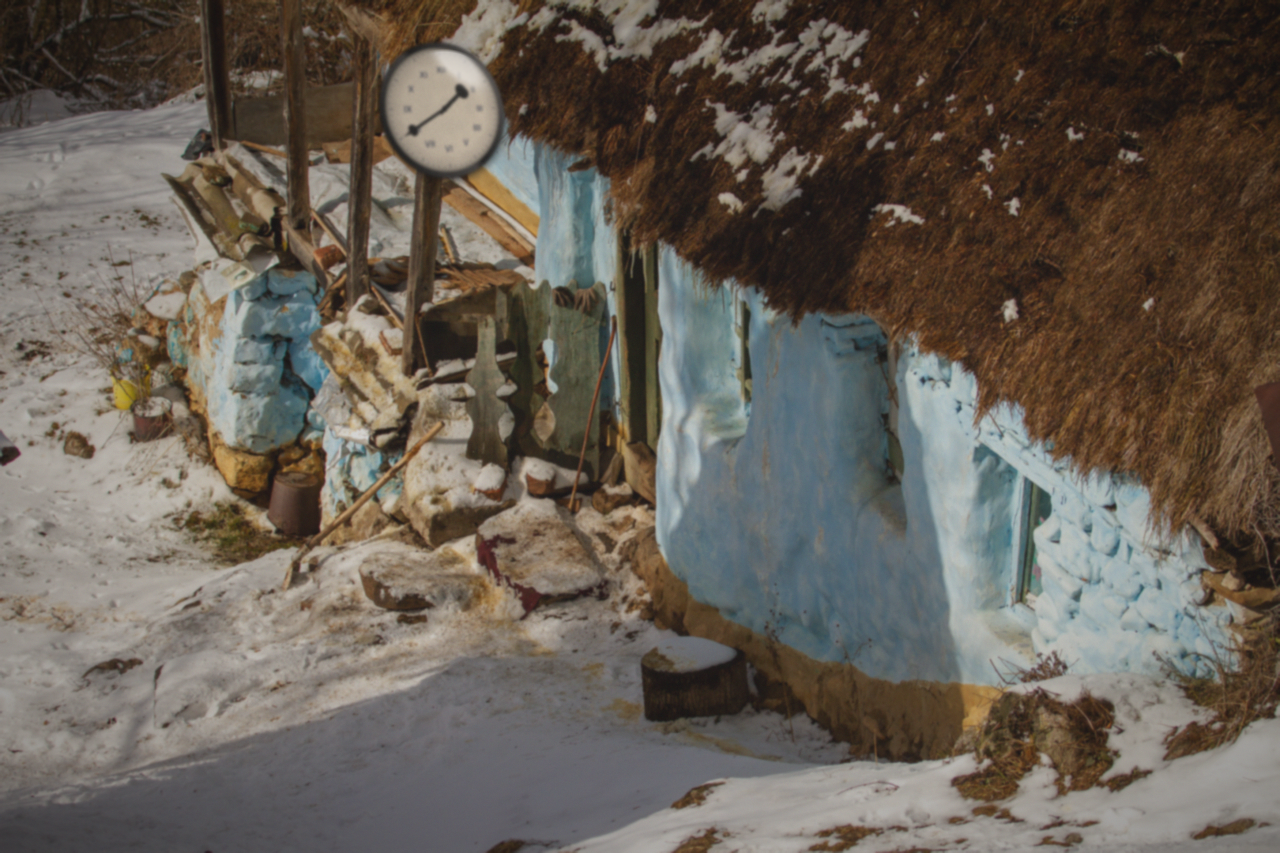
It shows 1h40
